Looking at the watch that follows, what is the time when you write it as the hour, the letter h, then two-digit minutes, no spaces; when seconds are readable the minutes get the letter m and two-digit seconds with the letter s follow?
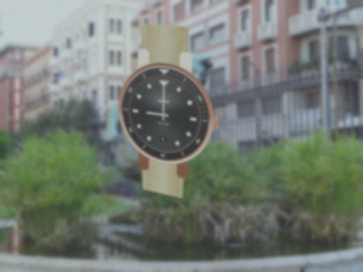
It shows 9h00
